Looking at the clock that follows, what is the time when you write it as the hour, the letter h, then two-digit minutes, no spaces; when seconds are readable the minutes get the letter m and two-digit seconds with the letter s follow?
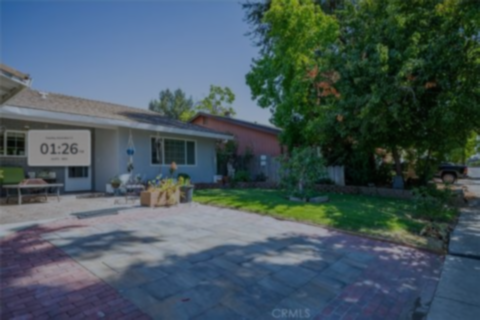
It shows 1h26
